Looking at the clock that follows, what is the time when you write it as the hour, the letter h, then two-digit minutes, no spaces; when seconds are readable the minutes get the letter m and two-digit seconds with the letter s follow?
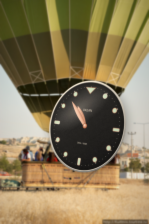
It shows 10h53
